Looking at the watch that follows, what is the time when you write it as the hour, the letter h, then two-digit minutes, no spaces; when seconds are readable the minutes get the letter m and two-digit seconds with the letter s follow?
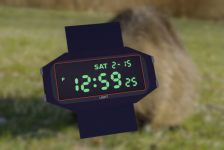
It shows 12h59m25s
